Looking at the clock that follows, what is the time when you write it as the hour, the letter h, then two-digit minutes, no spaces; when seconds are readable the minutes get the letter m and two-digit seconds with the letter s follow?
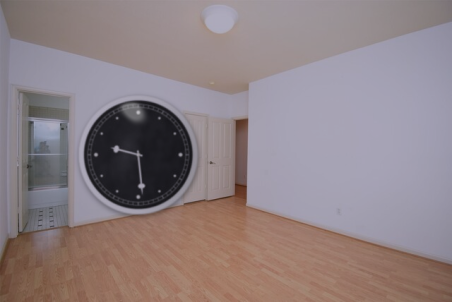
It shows 9h29
